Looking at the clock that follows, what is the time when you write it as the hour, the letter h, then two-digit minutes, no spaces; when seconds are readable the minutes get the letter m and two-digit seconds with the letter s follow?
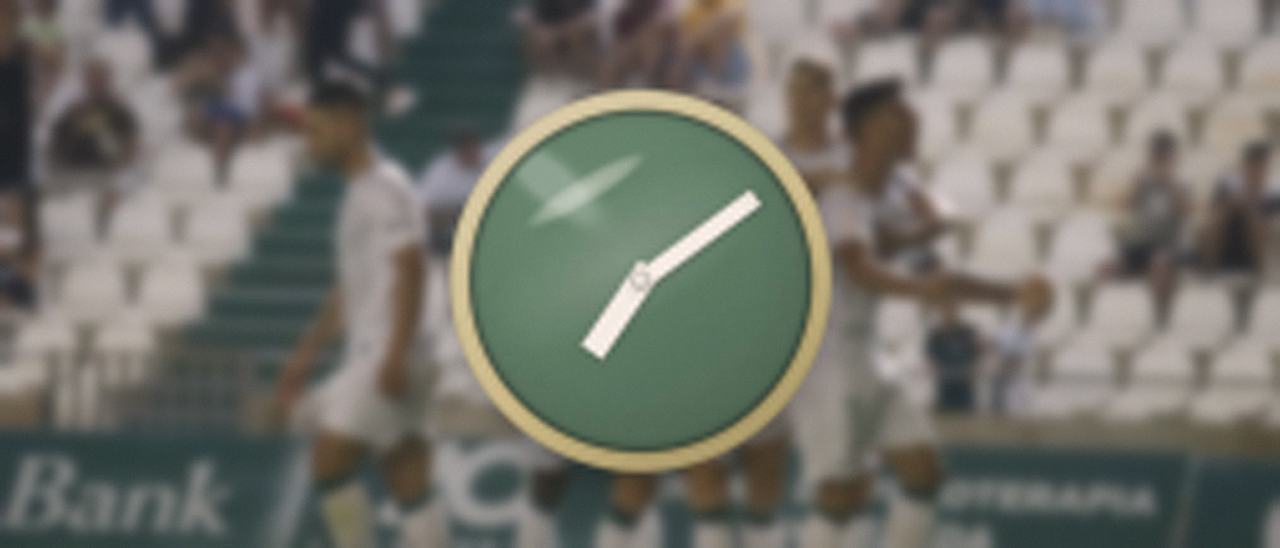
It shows 7h09
